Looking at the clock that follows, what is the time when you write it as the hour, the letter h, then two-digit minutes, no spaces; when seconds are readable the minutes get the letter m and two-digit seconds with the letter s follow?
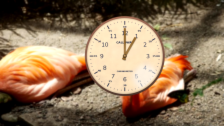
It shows 1h00
